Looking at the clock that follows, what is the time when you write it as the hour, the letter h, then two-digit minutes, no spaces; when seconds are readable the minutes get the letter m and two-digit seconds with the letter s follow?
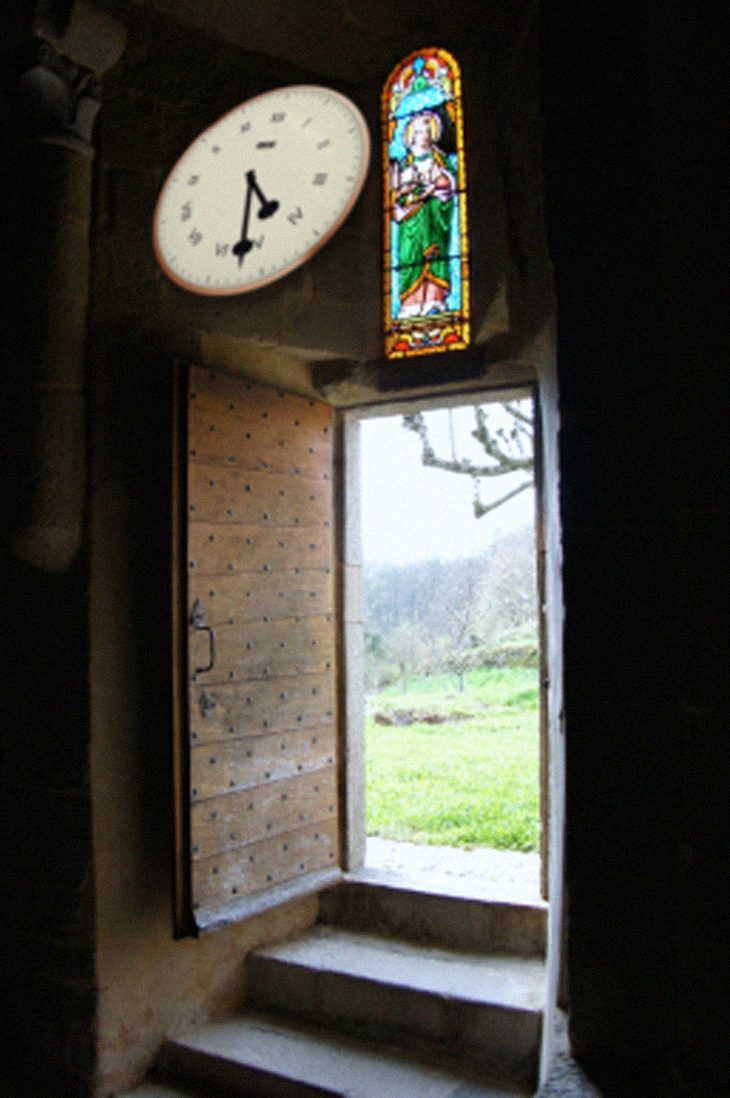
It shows 4h27
